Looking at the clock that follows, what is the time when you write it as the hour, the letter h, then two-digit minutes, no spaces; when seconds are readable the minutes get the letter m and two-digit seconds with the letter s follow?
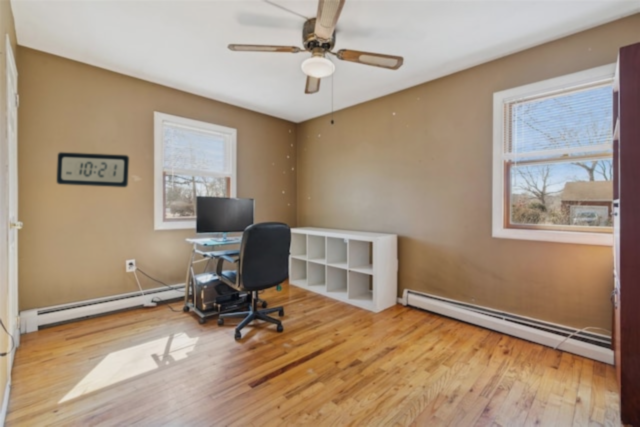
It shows 10h21
